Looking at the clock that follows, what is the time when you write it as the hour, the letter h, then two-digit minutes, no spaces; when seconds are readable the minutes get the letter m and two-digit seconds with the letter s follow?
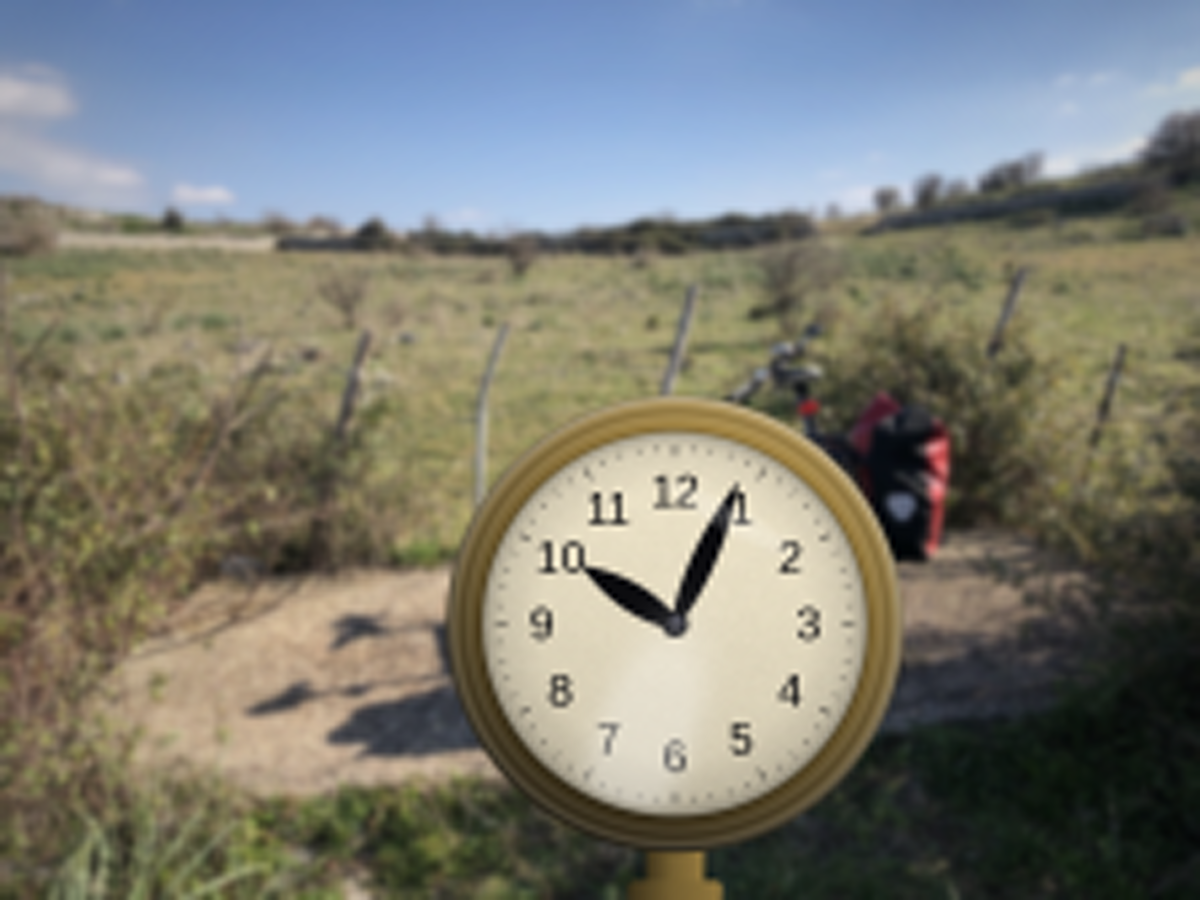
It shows 10h04
